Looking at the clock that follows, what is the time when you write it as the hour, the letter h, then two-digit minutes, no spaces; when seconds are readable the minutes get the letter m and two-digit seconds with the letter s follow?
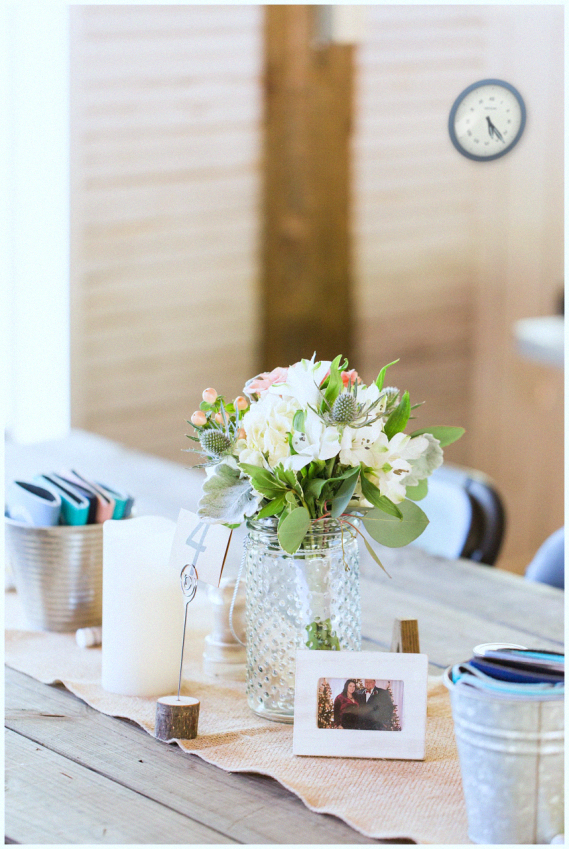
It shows 5h23
